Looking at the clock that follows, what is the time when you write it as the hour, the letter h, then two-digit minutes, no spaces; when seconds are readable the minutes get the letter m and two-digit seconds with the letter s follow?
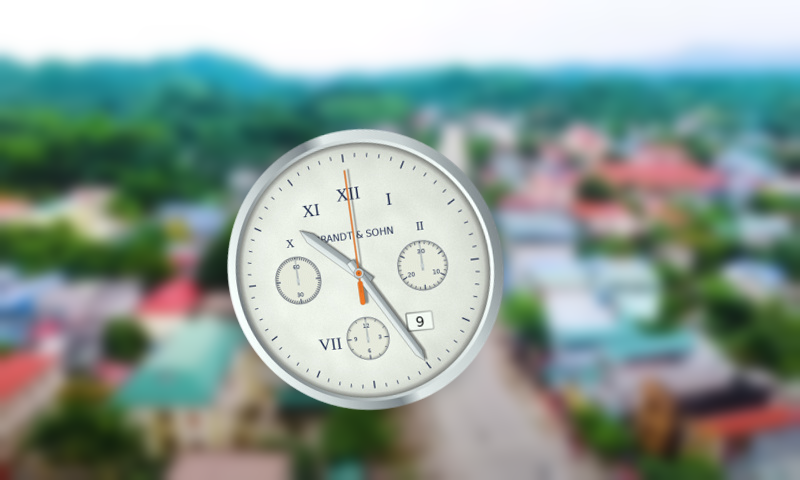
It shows 10h25
